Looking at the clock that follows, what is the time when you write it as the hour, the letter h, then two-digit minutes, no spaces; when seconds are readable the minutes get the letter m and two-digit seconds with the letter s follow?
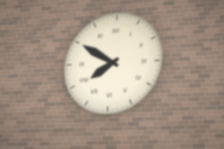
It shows 7h50
